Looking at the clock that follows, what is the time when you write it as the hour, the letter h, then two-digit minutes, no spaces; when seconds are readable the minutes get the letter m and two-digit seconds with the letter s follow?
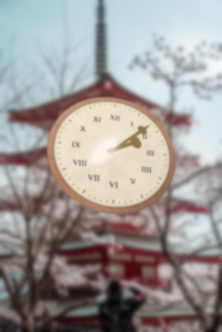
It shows 2h08
